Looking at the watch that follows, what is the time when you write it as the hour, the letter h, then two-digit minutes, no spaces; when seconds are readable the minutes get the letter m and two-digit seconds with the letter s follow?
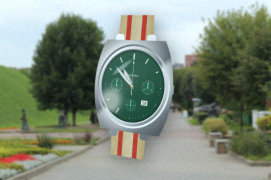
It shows 10h52
